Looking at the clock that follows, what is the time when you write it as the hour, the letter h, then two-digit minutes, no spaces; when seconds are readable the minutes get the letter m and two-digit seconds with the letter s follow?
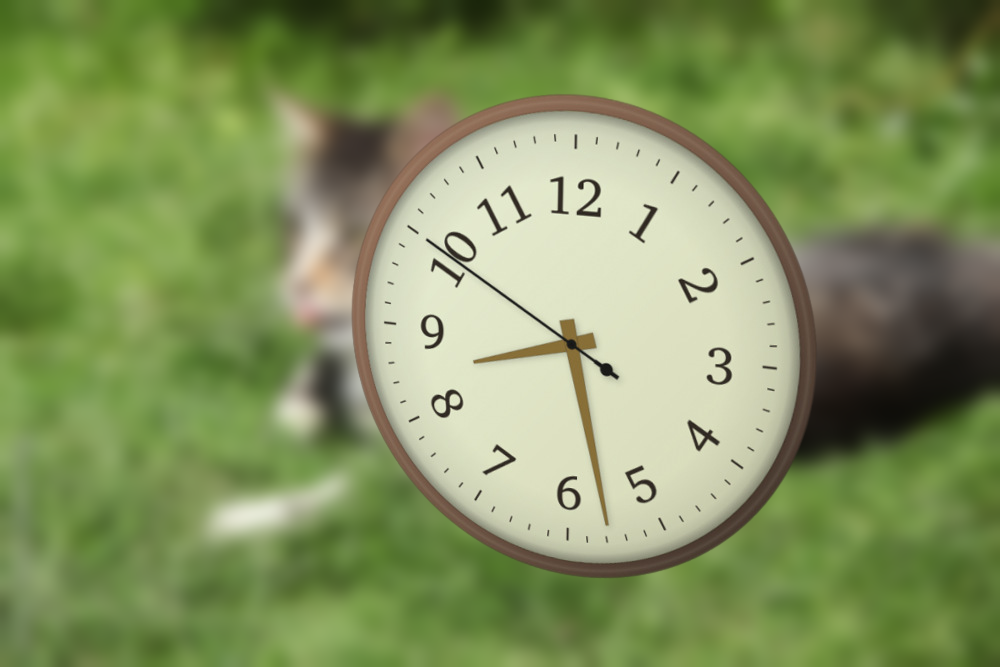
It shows 8h27m50s
